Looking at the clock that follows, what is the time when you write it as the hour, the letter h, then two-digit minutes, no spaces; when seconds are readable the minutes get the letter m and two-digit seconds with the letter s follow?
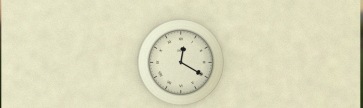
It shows 12h20
